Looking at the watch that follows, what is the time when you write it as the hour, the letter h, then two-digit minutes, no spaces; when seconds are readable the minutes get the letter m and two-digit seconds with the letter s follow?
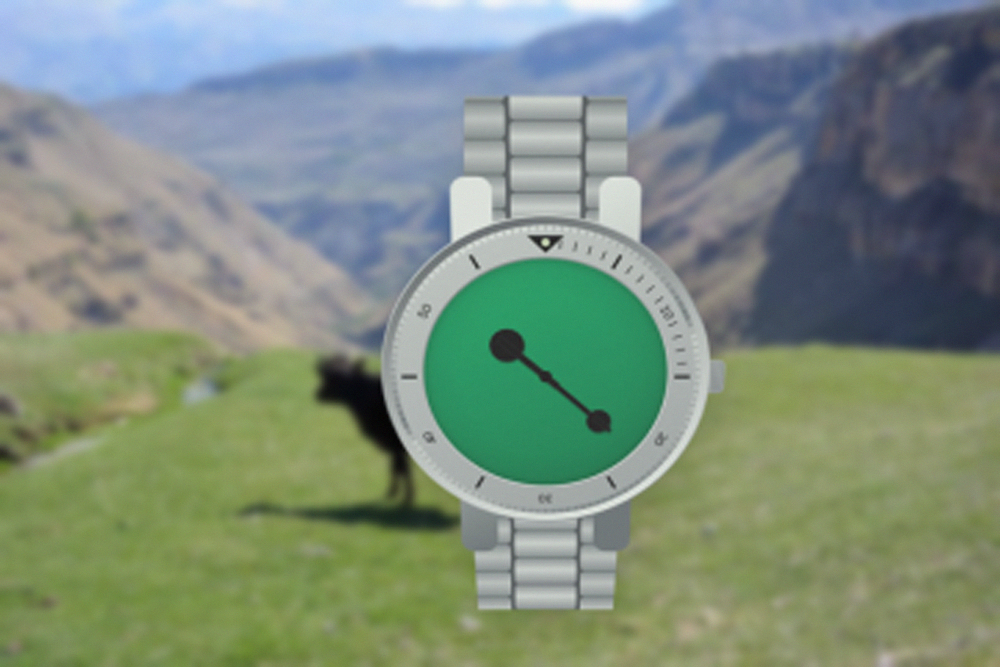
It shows 10h22
